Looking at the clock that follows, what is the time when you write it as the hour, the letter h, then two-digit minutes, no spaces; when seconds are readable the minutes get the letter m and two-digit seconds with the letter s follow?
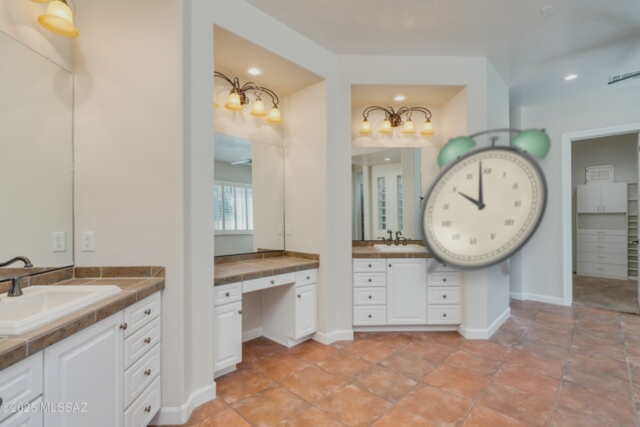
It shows 9h58
